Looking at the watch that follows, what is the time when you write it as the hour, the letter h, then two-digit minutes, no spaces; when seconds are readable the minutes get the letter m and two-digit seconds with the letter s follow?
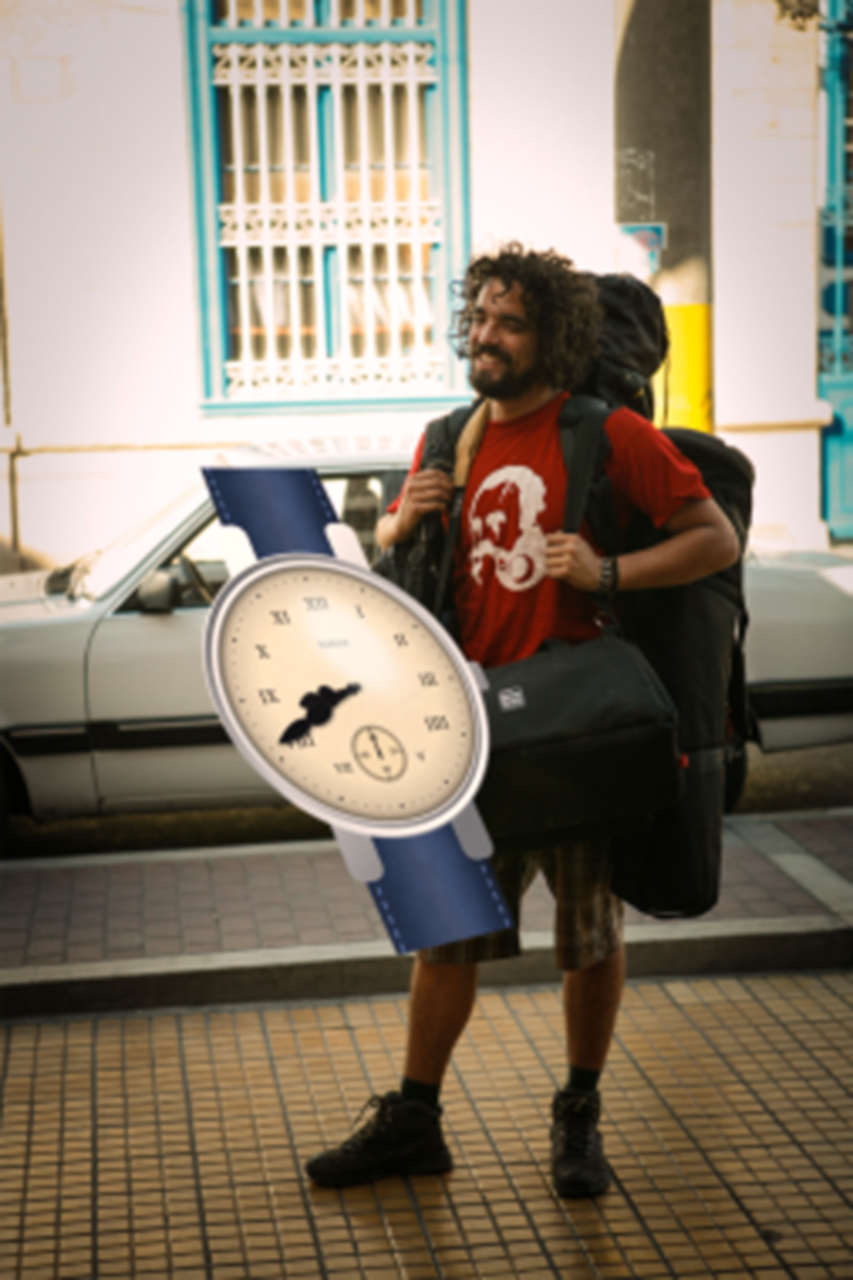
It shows 8h41
